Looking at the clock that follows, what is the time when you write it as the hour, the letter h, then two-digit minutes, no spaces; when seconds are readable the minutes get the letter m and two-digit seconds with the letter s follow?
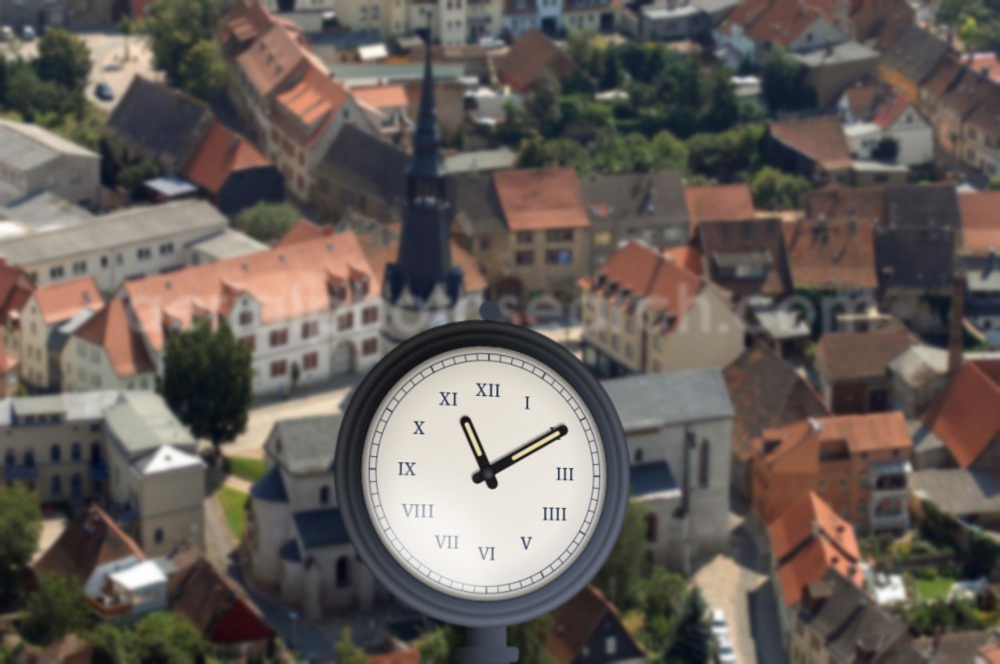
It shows 11h10
